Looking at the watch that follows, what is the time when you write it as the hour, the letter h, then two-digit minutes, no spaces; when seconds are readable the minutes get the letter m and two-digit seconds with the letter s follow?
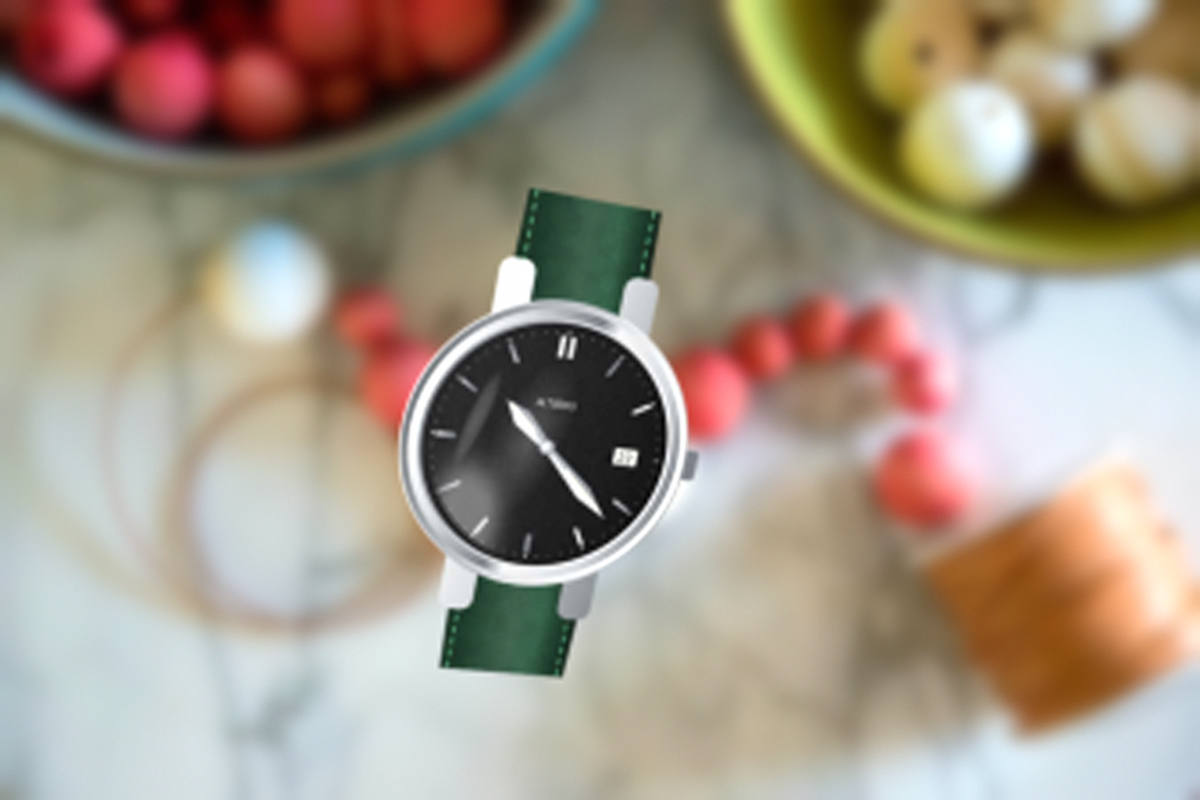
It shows 10h22
